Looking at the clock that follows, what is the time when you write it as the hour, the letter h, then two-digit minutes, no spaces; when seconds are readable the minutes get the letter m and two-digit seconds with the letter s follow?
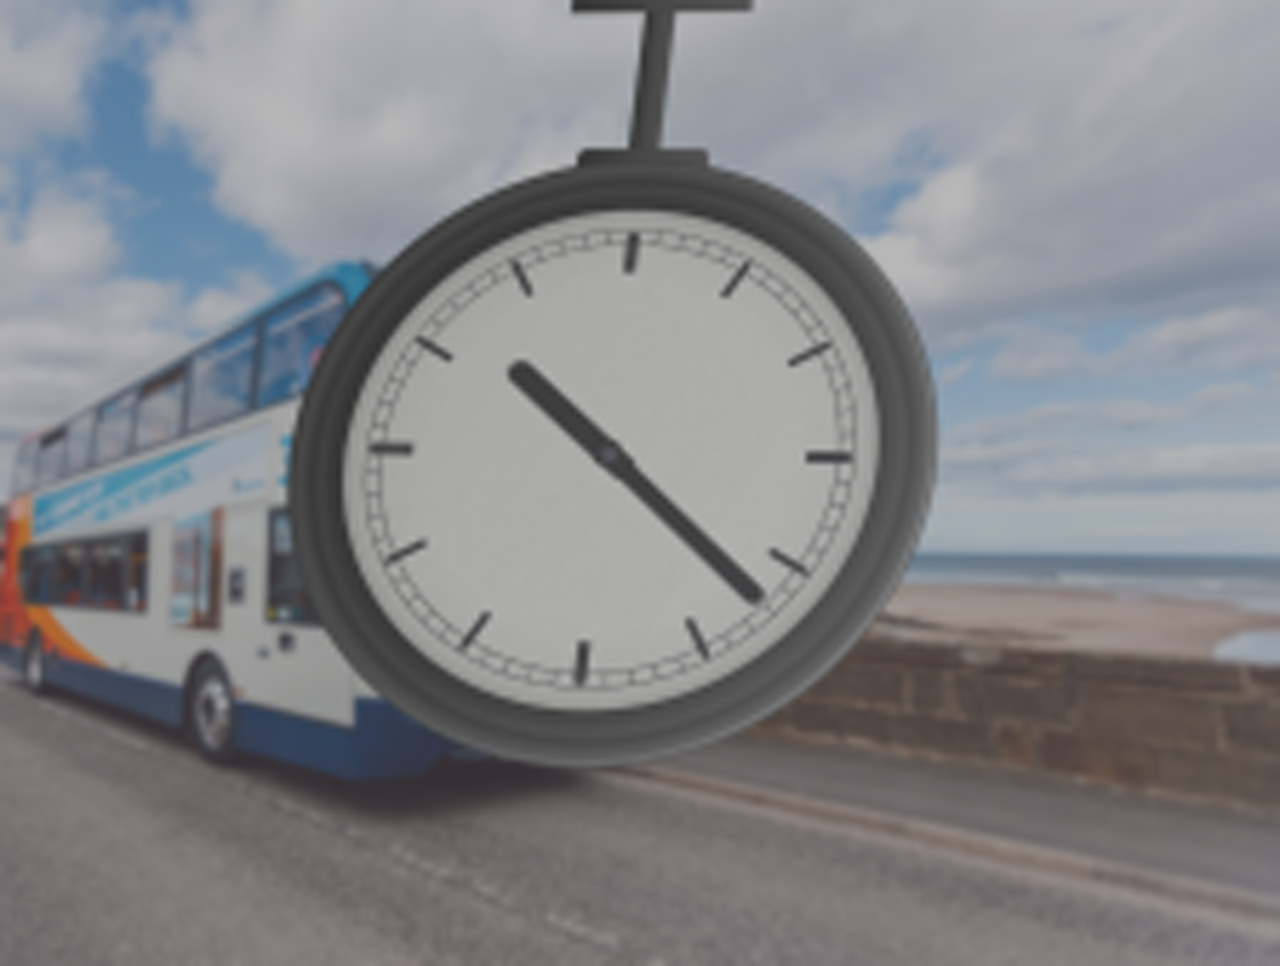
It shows 10h22
